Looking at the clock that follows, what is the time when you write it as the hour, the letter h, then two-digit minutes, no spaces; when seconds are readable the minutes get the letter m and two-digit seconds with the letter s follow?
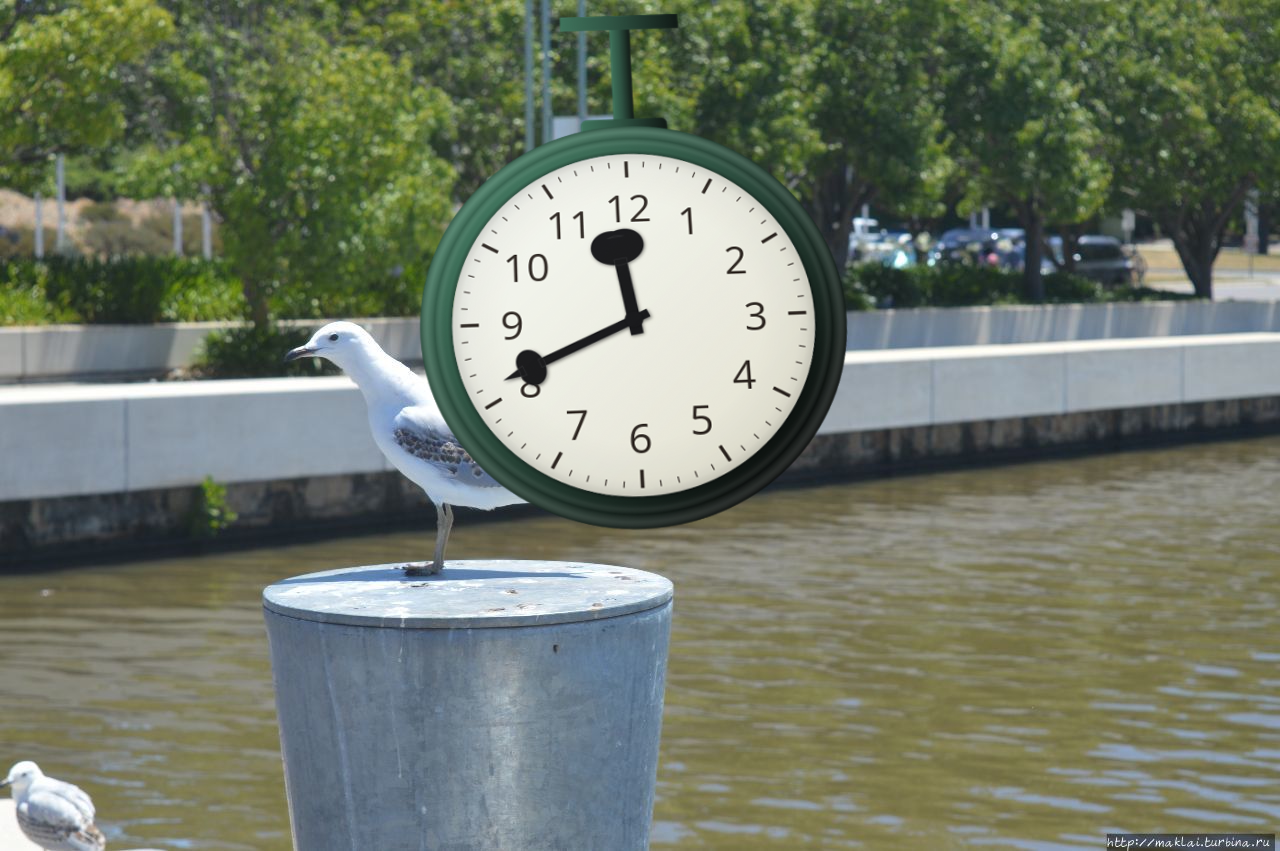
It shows 11h41
